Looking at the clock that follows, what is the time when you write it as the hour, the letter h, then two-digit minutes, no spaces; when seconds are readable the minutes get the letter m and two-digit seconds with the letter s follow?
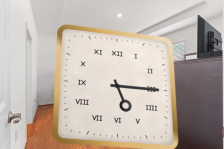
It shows 5h15
